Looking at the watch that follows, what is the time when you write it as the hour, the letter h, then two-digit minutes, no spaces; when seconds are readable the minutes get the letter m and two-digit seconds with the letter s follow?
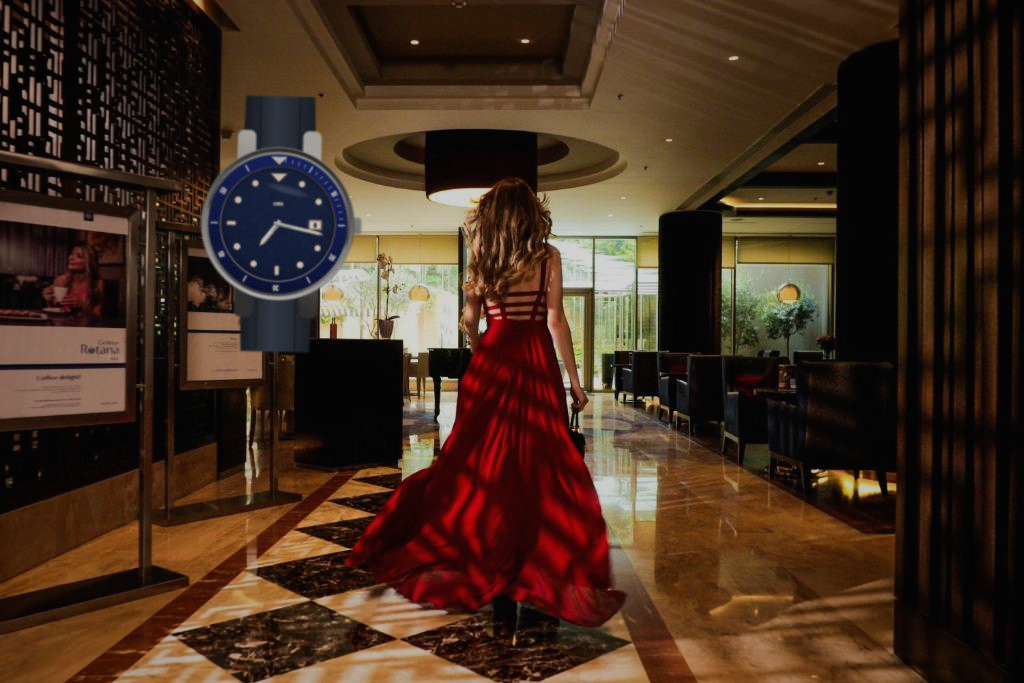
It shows 7h17
